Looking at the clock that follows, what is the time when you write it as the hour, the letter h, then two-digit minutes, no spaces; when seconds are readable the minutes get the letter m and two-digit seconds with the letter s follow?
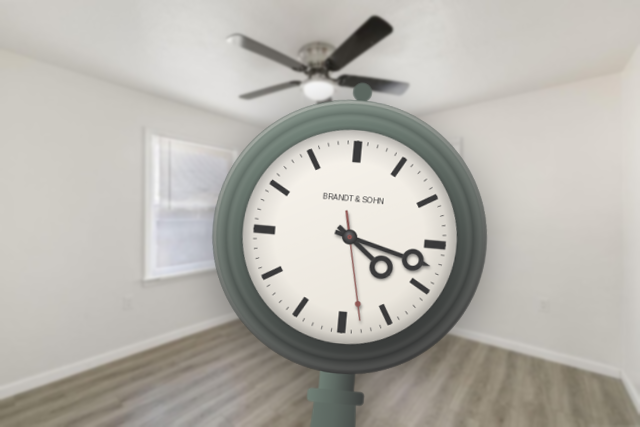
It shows 4h17m28s
